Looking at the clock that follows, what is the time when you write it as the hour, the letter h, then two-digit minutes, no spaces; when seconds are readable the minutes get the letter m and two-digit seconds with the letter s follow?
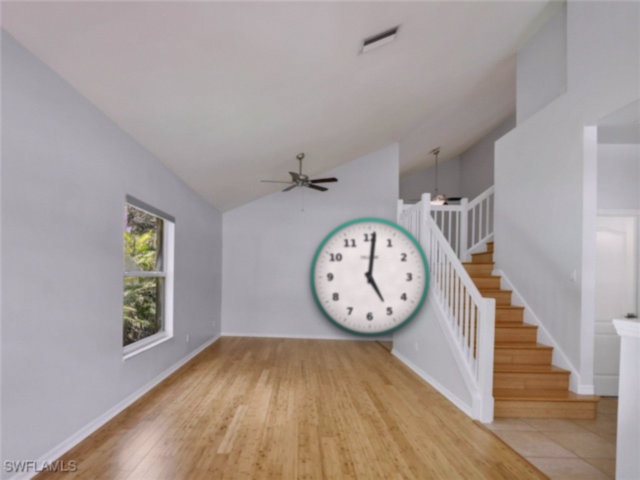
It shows 5h01
